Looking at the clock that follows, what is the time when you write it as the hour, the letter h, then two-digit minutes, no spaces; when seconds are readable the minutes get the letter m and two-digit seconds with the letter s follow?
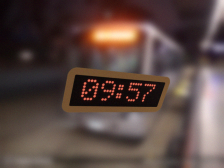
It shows 9h57
